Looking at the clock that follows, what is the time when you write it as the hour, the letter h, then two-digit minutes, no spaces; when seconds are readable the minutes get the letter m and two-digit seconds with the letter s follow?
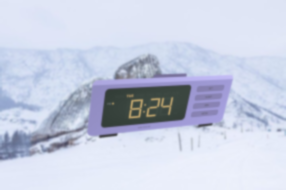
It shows 8h24
